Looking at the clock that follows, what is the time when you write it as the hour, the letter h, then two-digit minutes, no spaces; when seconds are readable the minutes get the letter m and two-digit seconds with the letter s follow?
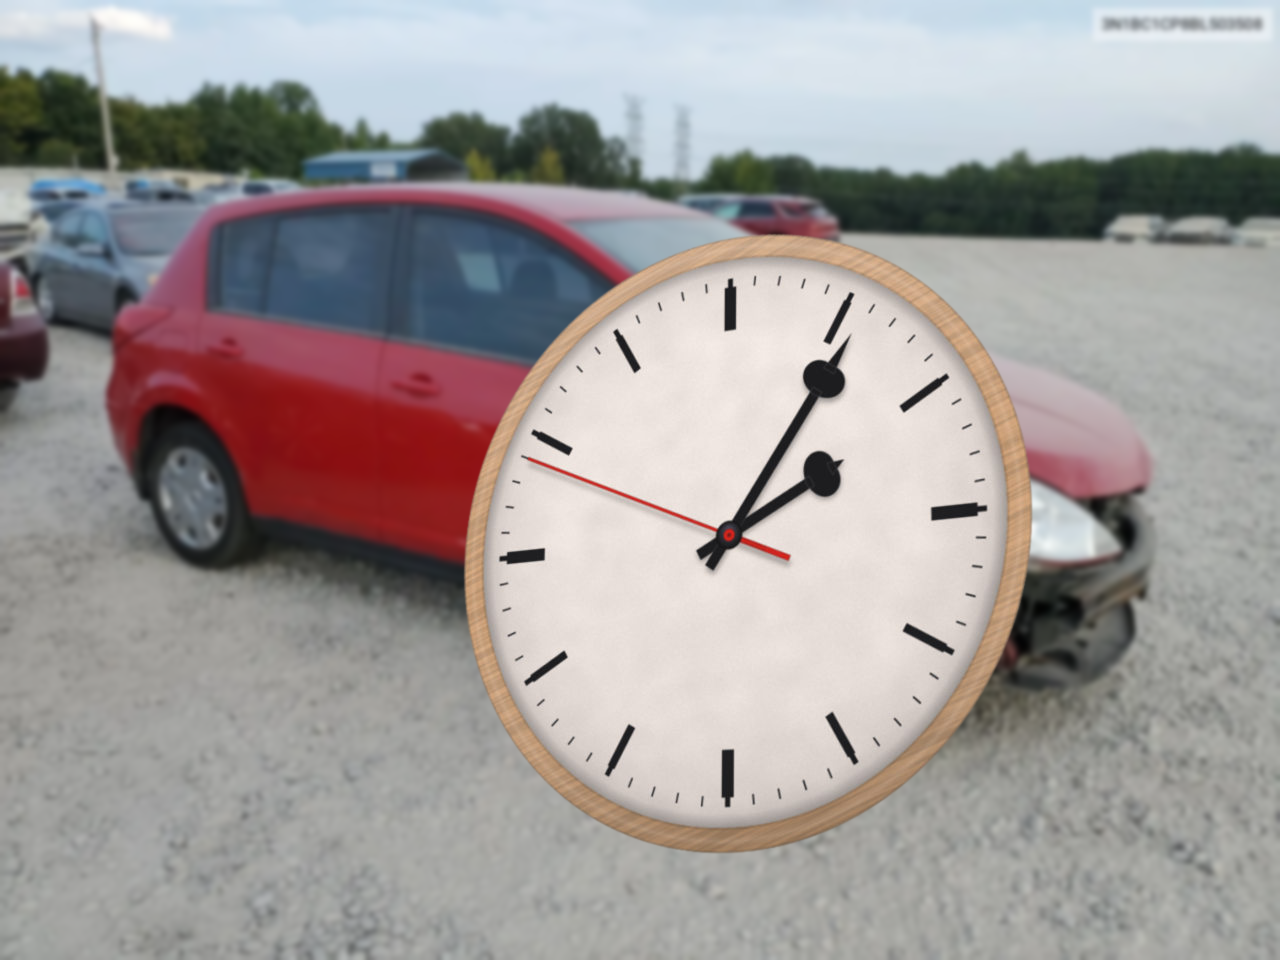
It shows 2h05m49s
